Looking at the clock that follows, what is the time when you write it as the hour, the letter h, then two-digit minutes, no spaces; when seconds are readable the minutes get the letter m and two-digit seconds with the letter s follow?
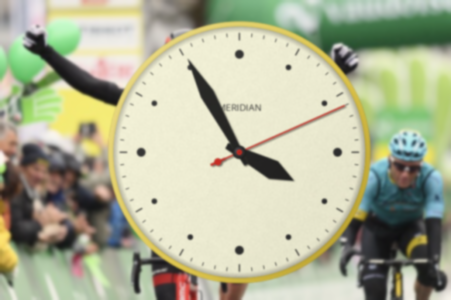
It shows 3h55m11s
